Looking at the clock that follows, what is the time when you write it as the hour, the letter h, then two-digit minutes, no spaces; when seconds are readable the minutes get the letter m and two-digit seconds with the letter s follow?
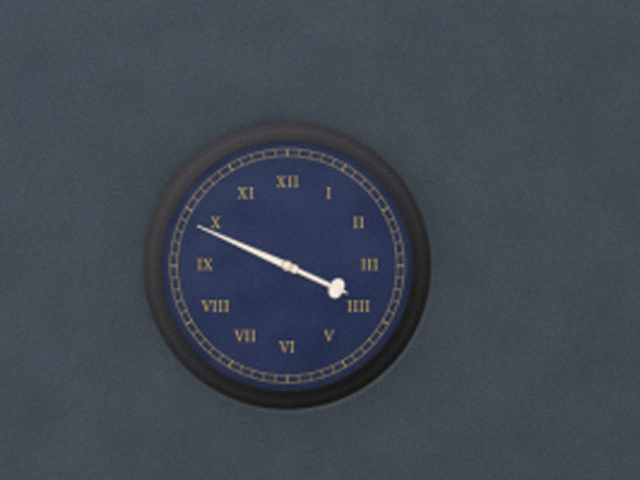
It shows 3h49
